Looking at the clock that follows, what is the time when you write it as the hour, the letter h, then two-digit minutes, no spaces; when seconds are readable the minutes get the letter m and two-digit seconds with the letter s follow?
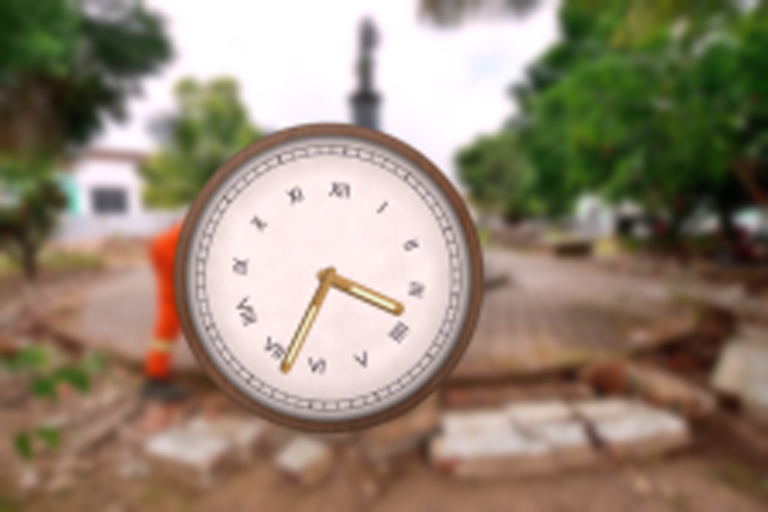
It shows 3h33
